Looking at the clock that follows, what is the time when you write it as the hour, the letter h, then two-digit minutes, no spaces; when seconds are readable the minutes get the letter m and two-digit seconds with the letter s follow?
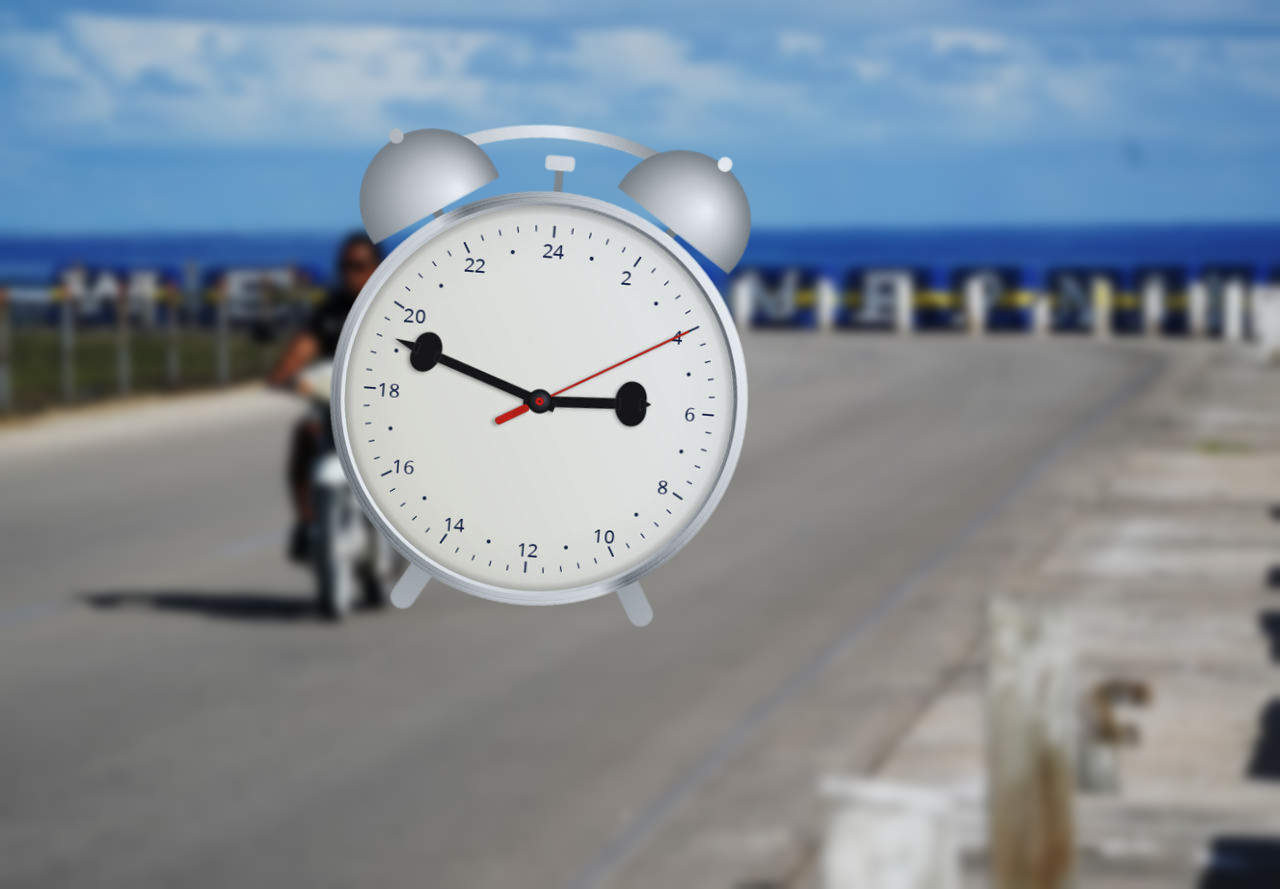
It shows 5h48m10s
